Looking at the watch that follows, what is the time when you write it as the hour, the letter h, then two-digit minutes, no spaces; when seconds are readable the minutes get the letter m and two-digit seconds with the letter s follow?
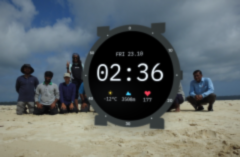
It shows 2h36
